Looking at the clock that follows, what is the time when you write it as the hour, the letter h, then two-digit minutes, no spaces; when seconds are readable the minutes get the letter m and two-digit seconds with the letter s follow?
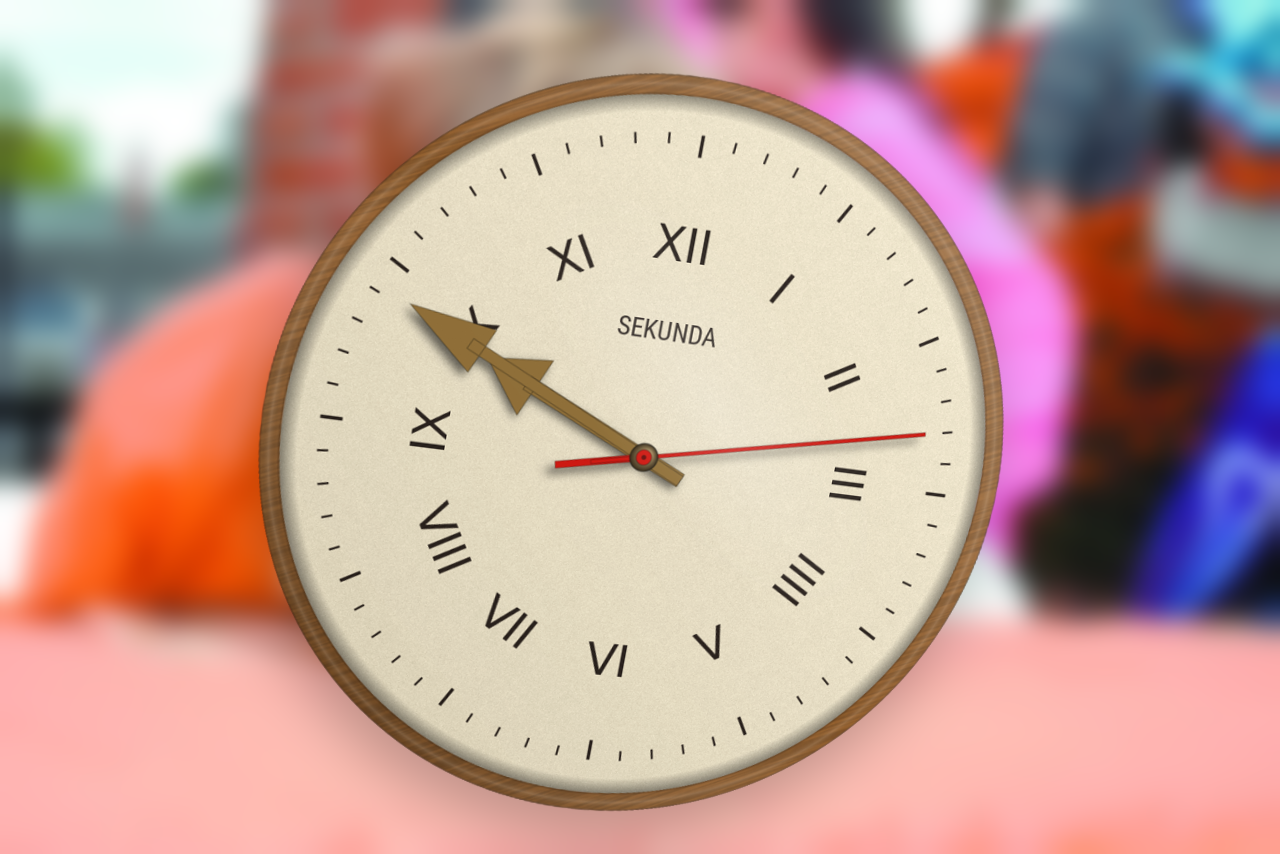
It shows 9h49m13s
